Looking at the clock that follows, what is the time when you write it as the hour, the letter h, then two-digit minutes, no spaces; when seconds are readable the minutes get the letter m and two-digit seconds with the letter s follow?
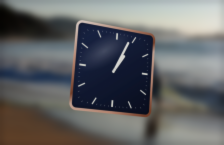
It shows 1h04
